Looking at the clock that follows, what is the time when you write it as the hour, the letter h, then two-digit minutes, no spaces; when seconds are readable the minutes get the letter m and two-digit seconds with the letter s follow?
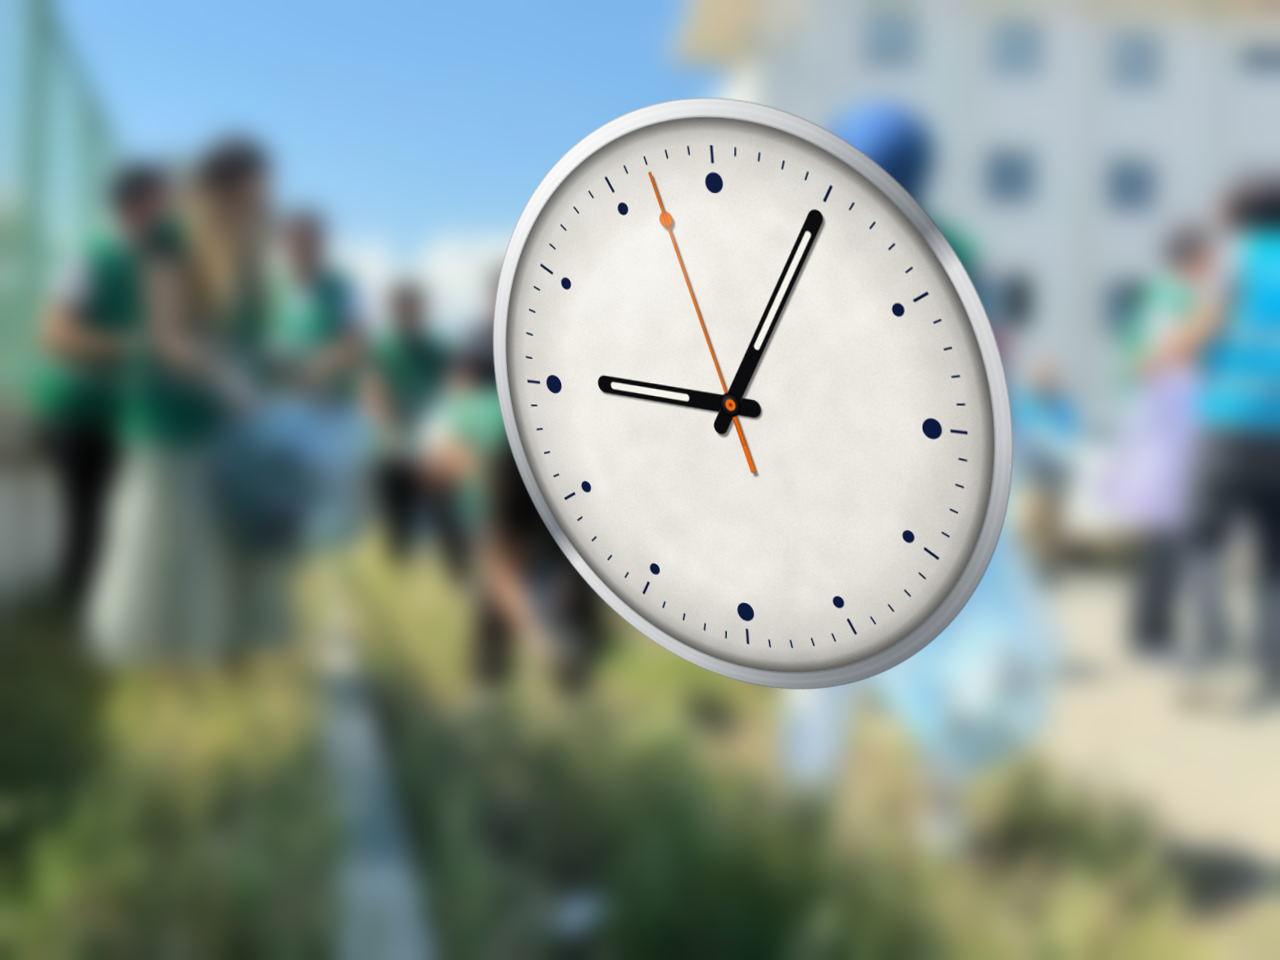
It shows 9h04m57s
